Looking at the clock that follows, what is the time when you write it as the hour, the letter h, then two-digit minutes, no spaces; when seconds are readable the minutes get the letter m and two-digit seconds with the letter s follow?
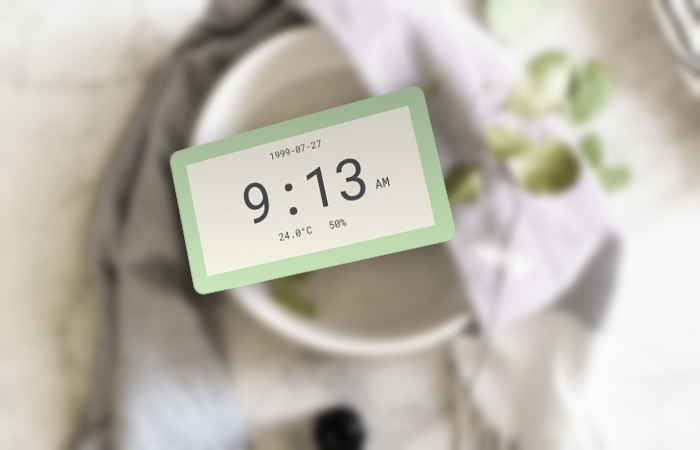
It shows 9h13
